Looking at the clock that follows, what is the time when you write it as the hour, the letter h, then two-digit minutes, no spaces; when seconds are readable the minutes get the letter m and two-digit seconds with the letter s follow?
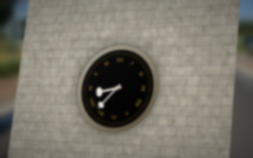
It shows 8h37
